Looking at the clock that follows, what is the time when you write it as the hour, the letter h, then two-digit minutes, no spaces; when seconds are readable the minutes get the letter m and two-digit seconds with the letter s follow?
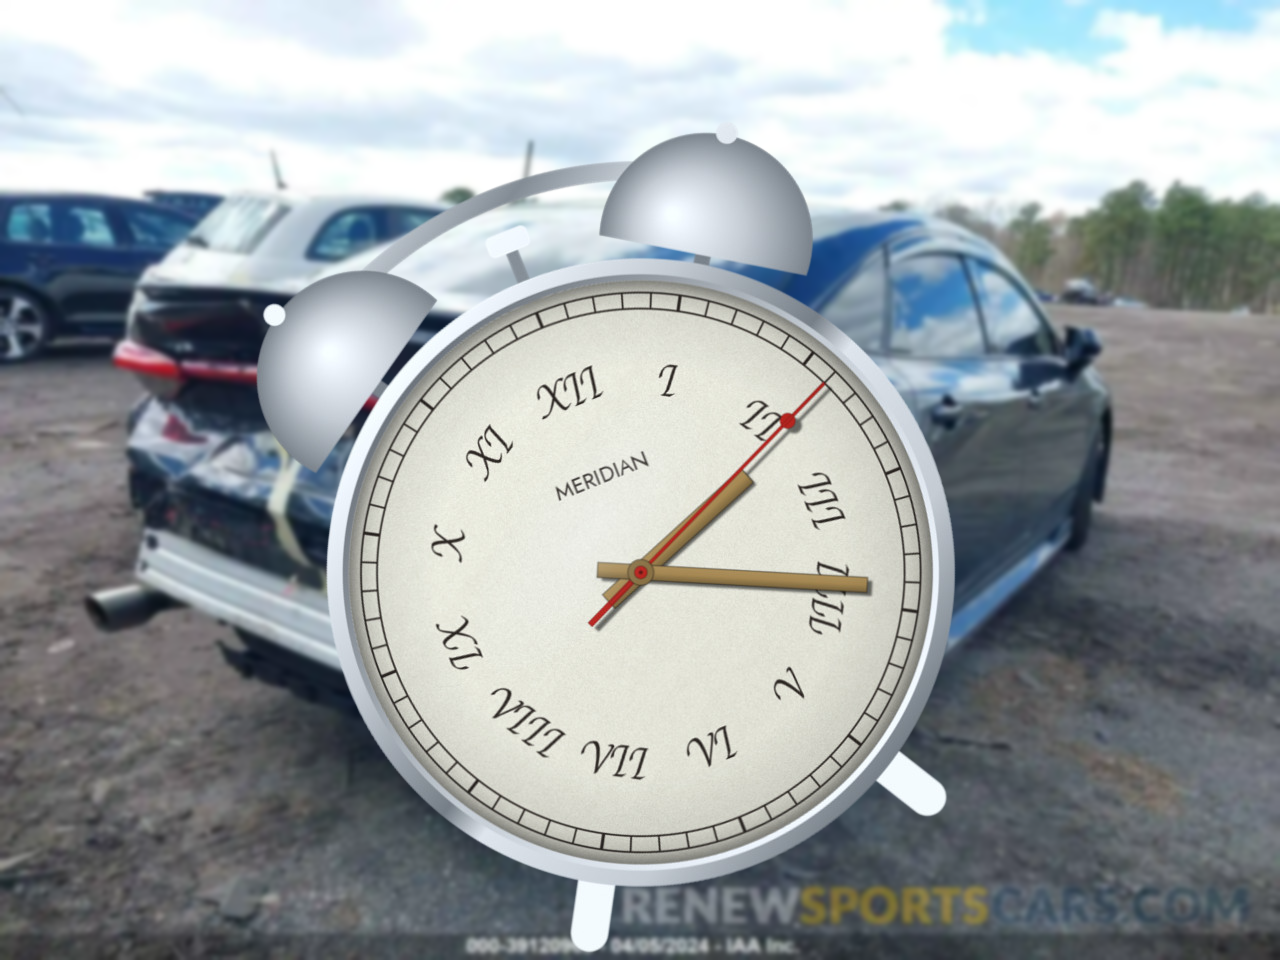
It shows 2h19m11s
